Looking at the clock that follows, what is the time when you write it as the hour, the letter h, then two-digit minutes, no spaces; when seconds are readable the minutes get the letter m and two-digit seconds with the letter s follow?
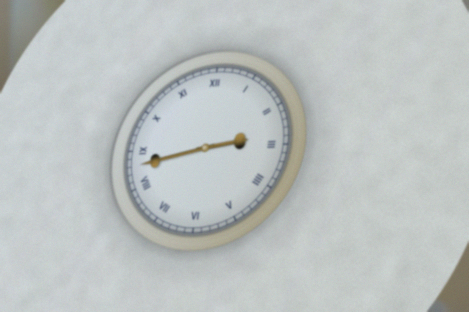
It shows 2h43
